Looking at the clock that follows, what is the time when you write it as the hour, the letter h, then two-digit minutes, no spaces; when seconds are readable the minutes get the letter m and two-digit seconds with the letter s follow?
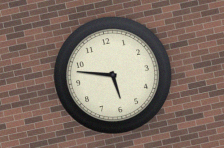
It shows 5h48
